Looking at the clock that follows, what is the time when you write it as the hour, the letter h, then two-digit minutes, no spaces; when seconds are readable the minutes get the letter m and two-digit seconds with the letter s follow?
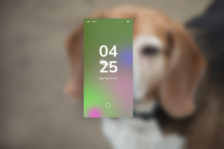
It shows 4h25
